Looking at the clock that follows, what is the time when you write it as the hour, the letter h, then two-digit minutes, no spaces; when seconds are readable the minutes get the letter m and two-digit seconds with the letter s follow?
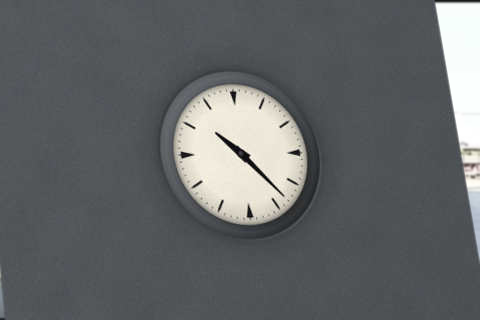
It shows 10h23
